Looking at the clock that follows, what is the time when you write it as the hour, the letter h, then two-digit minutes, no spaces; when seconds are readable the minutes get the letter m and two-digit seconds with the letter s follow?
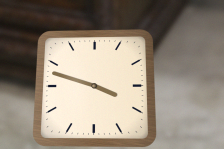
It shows 3h48
